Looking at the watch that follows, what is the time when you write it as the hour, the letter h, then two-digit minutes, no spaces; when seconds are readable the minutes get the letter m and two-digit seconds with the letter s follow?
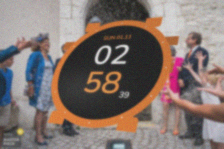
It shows 2h58
